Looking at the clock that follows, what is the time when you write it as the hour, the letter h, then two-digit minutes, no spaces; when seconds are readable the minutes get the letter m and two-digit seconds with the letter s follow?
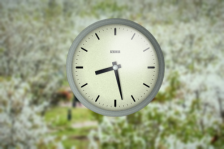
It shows 8h28
